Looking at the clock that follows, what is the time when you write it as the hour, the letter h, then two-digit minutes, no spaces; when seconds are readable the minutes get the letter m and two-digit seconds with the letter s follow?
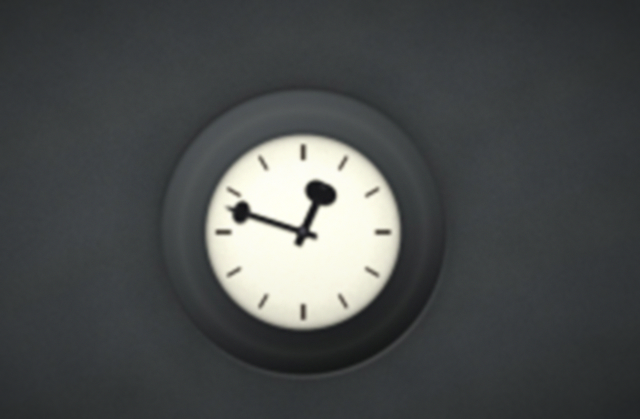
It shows 12h48
